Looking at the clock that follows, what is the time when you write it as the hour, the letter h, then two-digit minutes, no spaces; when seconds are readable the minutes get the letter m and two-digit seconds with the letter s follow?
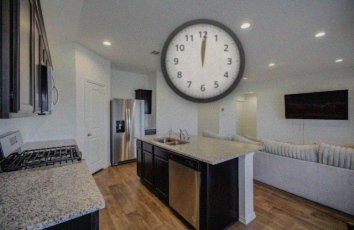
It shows 12h01
